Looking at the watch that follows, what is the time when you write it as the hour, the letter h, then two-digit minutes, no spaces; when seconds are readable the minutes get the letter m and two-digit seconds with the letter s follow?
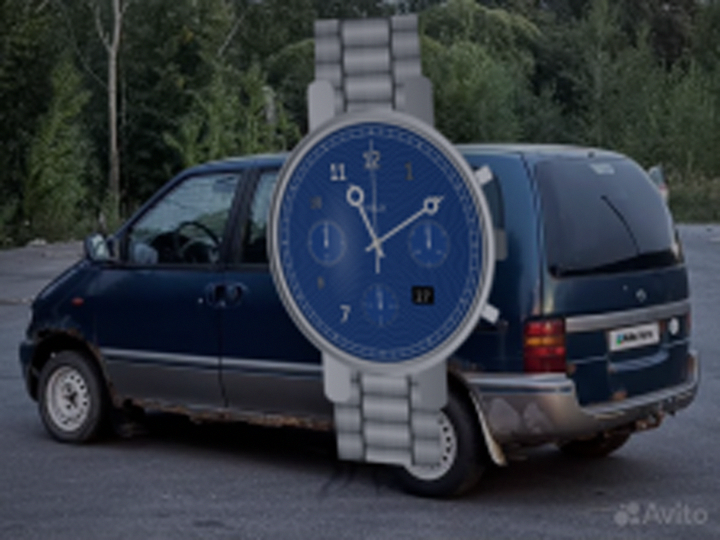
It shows 11h10
